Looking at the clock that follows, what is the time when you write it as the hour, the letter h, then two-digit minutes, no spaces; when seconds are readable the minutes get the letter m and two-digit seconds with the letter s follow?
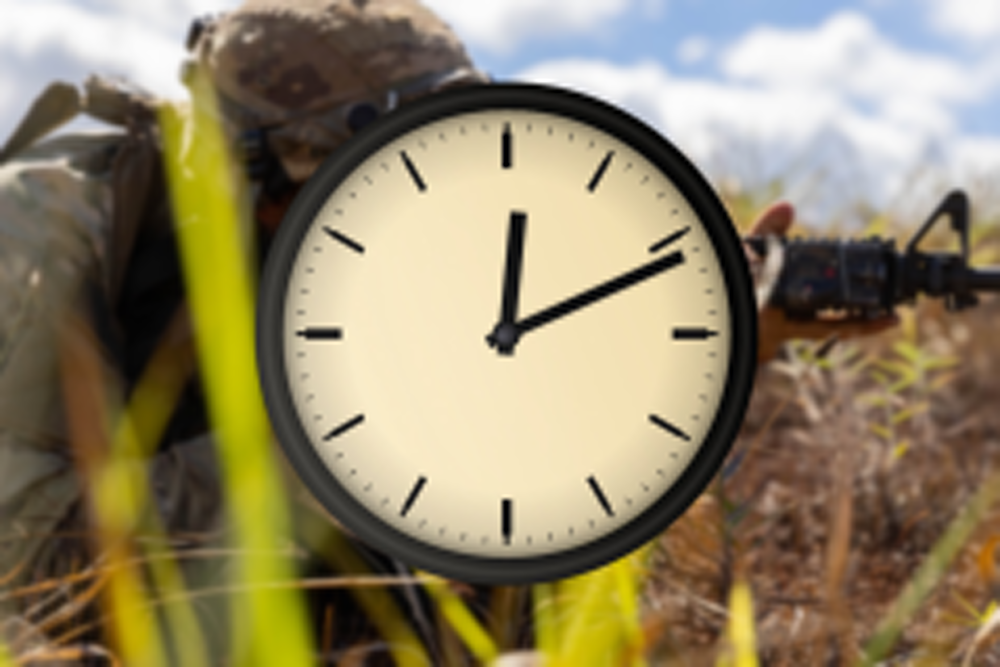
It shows 12h11
